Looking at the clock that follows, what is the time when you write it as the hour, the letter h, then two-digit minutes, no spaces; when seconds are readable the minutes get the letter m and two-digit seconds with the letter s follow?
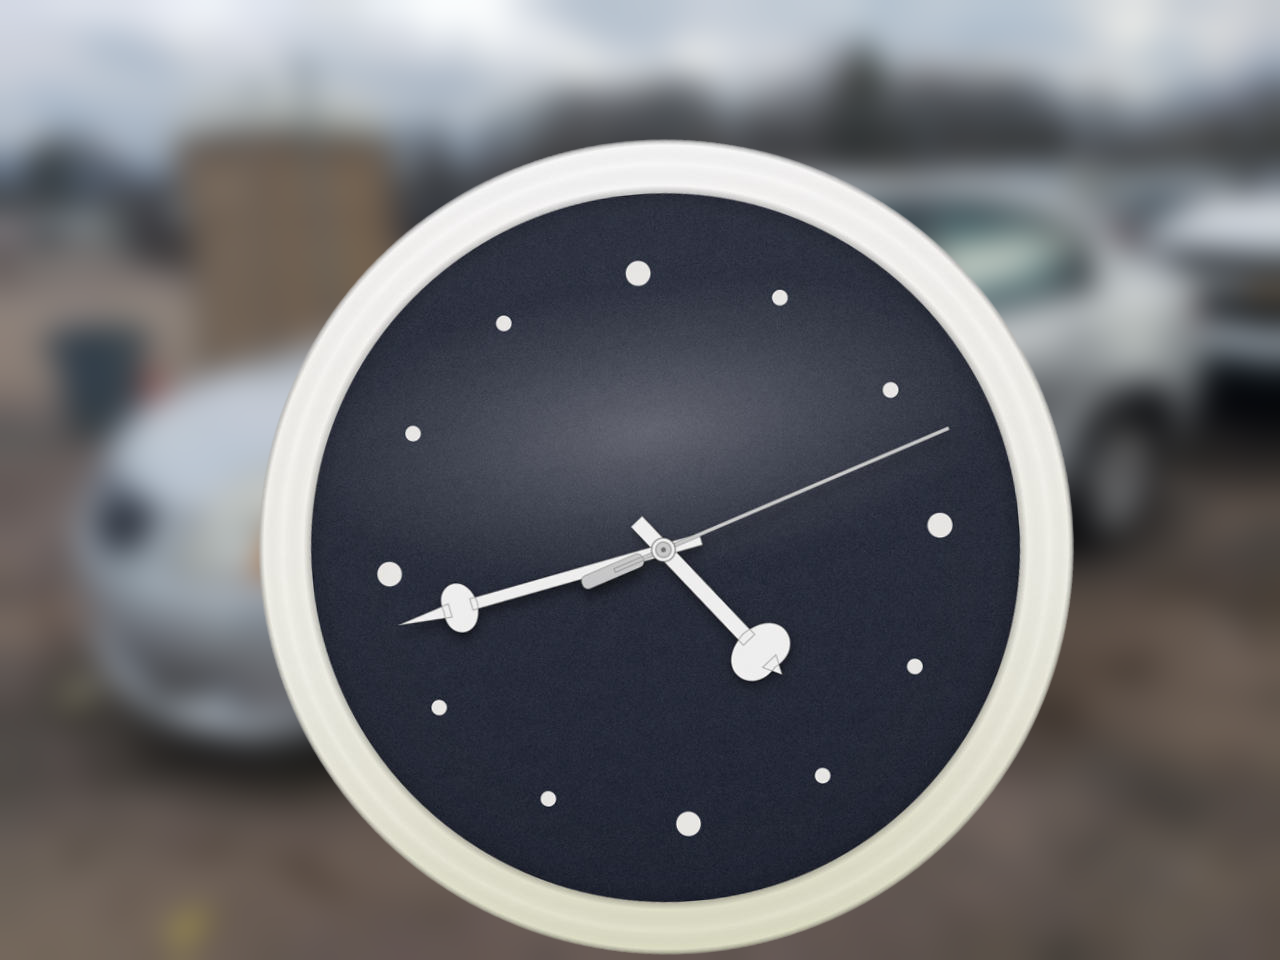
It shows 4h43m12s
